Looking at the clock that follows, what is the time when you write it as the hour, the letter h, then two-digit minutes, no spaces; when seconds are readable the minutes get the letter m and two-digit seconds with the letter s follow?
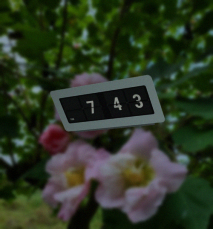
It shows 7h43
